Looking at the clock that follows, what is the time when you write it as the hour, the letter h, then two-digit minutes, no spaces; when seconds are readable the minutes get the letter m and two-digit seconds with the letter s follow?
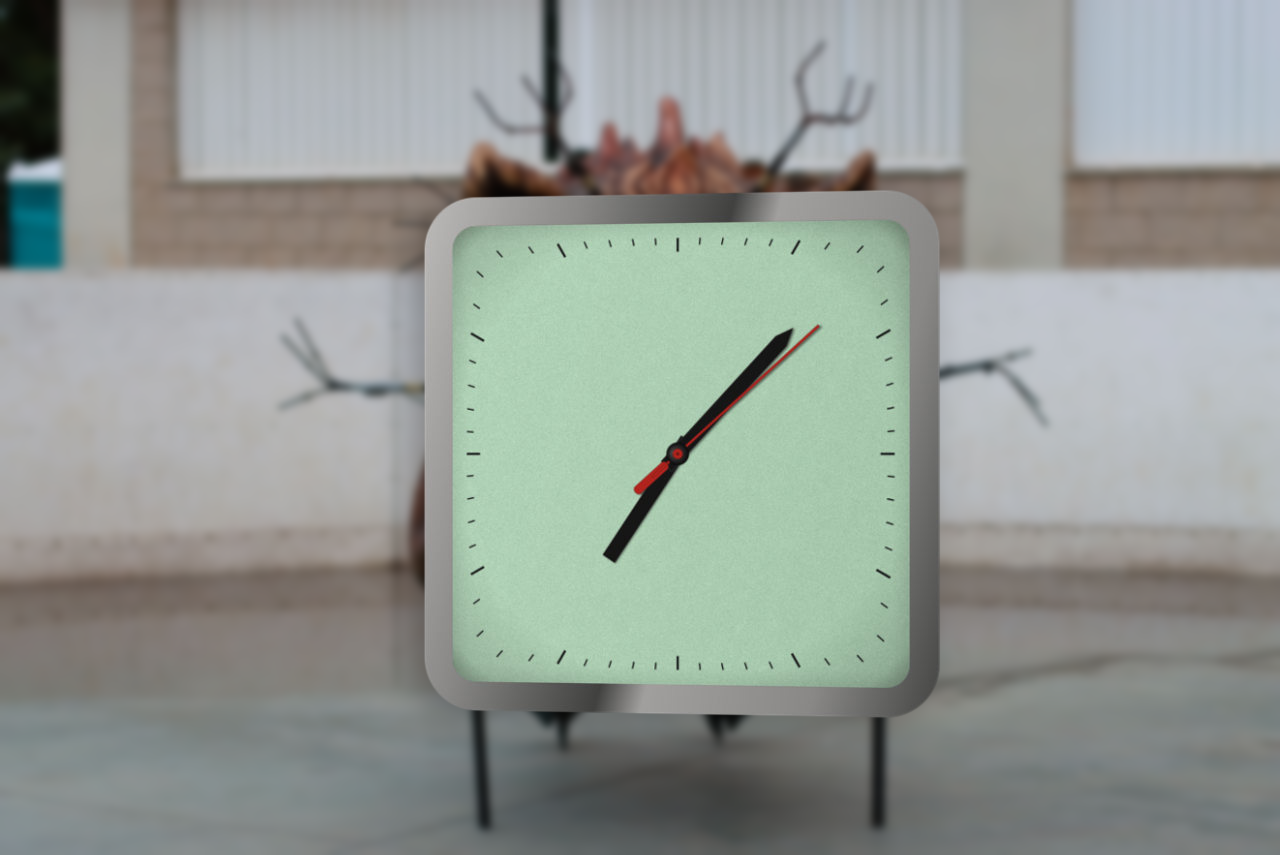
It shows 7h07m08s
